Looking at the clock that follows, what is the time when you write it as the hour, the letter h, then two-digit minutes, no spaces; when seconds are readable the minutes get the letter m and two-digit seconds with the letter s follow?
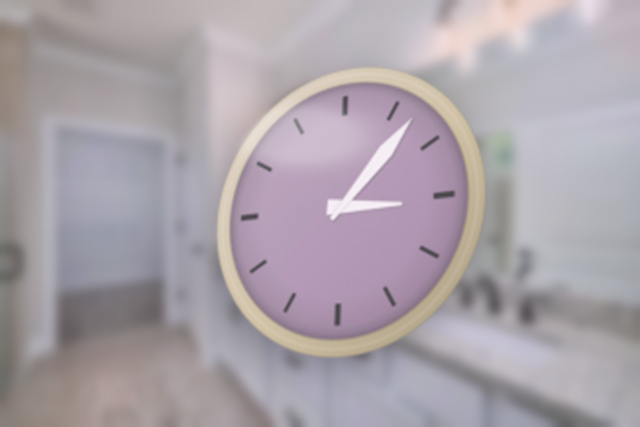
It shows 3h07
